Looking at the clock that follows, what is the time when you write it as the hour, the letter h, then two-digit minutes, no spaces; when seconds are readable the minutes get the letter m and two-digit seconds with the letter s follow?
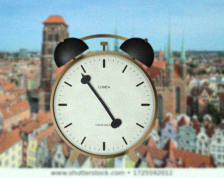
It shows 4h54
